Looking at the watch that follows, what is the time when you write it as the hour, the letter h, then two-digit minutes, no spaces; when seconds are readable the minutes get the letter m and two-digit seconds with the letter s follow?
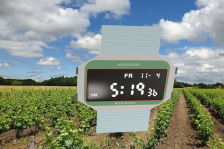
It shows 5h19m36s
